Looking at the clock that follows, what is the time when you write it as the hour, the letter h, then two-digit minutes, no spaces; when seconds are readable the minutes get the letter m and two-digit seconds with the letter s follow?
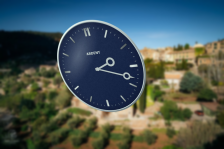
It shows 2h18
